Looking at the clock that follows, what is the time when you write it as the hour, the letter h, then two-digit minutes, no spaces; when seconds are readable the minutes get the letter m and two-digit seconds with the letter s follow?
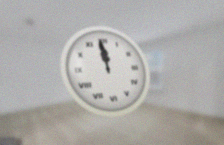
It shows 11h59
